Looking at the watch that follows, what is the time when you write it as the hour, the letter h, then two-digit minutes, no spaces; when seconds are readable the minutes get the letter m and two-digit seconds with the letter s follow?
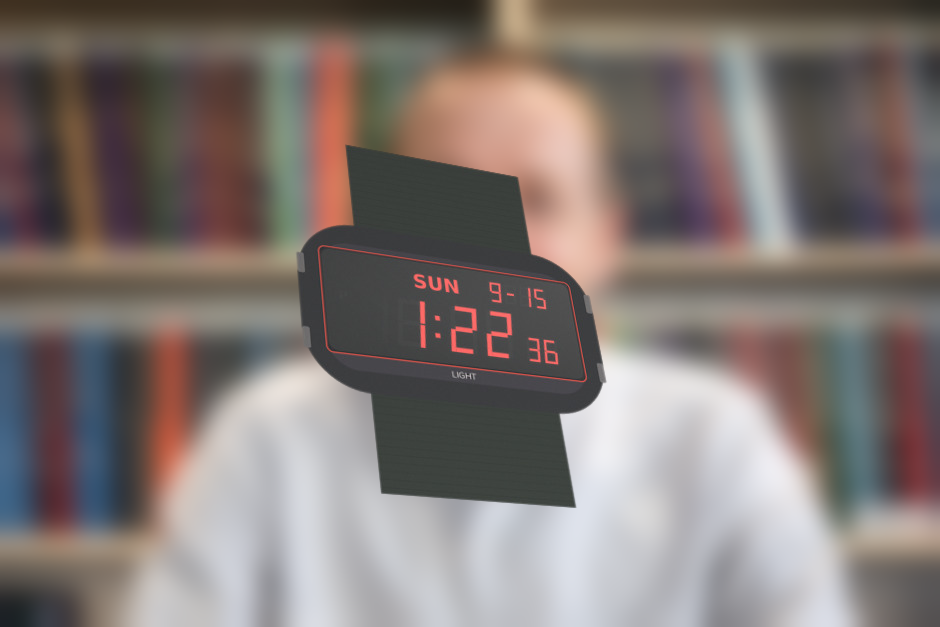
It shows 1h22m36s
